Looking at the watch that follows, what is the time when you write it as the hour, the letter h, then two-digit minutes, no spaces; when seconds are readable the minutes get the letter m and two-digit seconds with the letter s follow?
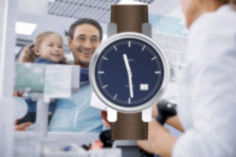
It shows 11h29
